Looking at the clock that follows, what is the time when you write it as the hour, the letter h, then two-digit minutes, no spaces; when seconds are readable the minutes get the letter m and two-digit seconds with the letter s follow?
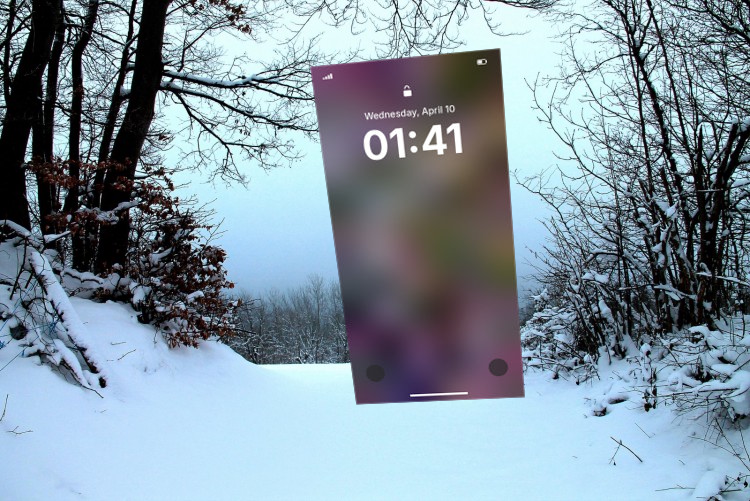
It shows 1h41
